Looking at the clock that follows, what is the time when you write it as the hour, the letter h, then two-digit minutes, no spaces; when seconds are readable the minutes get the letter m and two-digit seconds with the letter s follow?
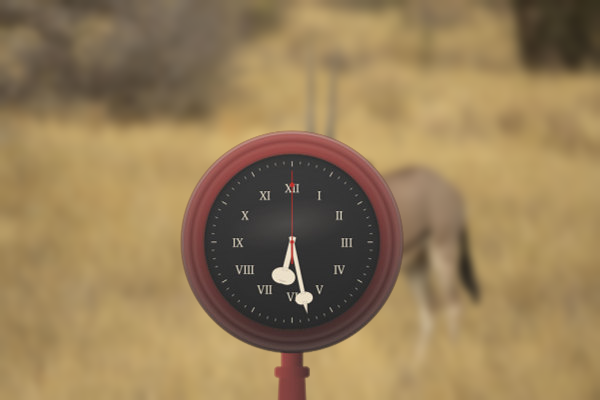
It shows 6h28m00s
